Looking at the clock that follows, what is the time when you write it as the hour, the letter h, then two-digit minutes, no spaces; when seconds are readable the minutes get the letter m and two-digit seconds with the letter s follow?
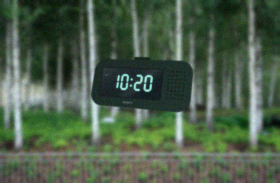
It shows 10h20
